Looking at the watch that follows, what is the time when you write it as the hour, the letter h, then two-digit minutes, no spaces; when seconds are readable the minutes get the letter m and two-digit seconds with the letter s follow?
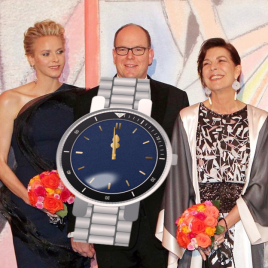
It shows 11h59
